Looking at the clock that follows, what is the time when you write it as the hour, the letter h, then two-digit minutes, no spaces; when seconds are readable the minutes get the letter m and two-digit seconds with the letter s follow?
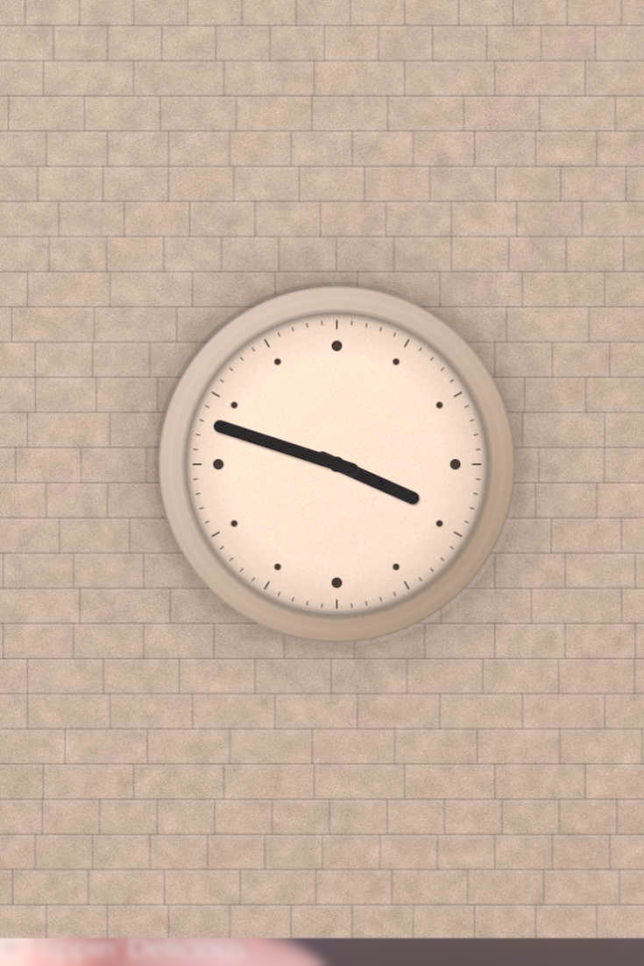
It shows 3h48
